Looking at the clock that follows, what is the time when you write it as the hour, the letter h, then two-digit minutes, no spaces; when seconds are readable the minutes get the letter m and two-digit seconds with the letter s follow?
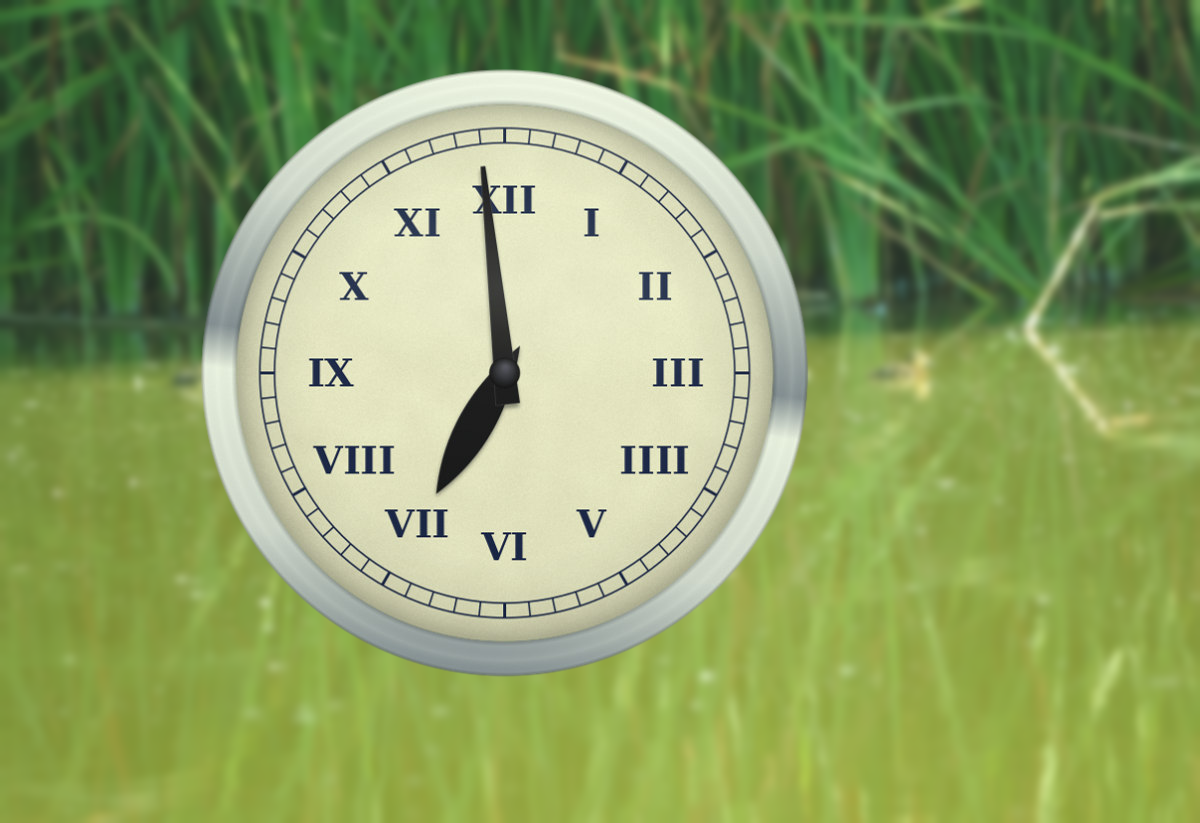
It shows 6h59
